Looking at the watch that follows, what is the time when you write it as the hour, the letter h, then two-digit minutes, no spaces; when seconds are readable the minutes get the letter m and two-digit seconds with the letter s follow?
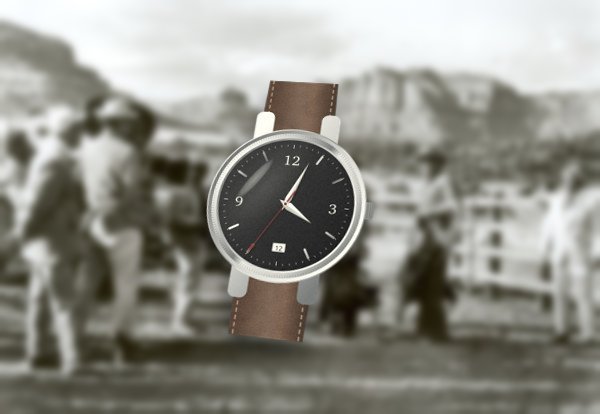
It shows 4h03m35s
